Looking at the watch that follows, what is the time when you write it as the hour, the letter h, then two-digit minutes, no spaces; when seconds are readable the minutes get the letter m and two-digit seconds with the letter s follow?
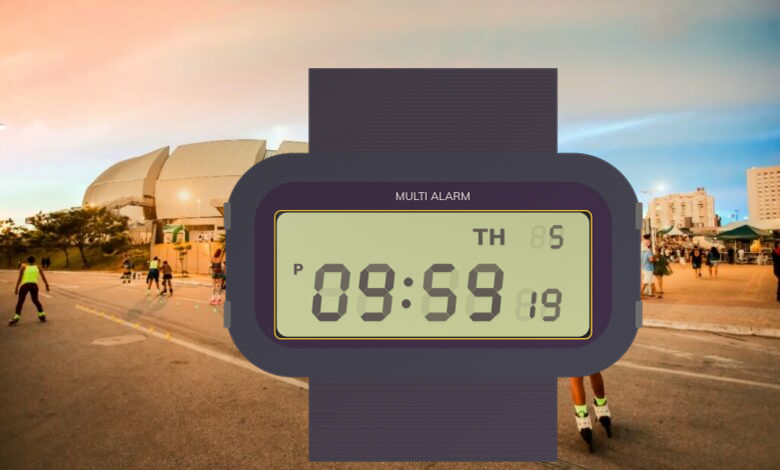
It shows 9h59m19s
